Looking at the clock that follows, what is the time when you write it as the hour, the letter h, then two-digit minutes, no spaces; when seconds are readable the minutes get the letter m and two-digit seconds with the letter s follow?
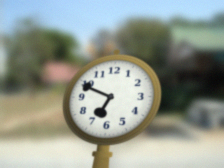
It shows 6h49
